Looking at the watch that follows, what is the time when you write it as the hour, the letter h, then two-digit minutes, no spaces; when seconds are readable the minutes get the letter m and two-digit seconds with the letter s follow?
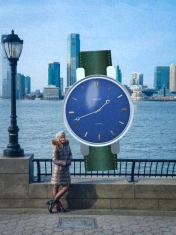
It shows 1h42
